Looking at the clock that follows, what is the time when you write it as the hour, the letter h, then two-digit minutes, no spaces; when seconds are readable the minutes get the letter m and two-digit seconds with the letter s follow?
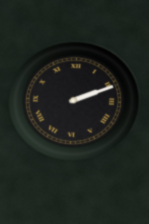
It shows 2h11
